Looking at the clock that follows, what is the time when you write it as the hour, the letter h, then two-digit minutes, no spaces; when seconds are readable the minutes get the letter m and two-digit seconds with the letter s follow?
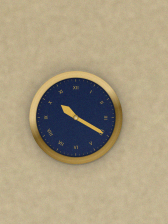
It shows 10h20
